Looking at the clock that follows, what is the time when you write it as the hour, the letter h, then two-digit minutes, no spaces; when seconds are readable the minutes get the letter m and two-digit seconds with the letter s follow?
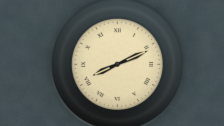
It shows 8h11
